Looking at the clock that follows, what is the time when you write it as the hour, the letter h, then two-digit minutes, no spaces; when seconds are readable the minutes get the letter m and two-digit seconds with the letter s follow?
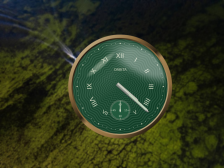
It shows 4h22
